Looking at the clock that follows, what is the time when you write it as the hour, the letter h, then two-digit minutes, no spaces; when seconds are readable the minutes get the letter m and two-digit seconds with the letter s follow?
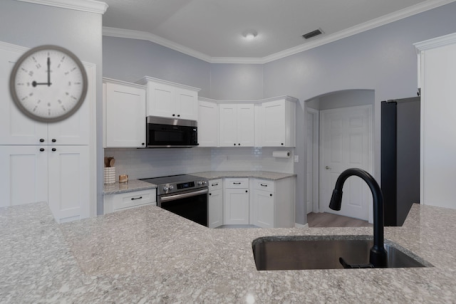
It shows 9h00
